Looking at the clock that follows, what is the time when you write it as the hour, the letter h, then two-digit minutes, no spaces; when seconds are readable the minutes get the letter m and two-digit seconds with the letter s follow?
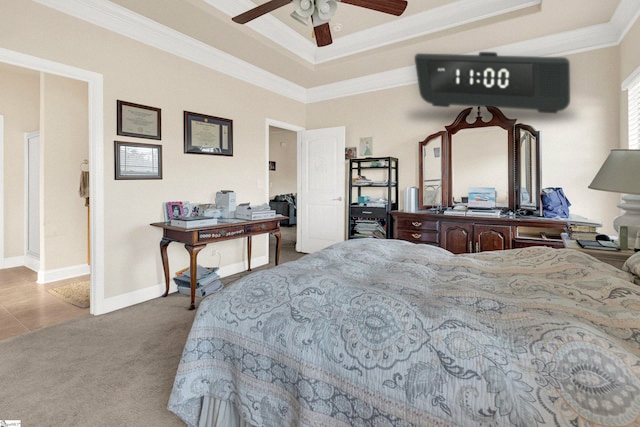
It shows 11h00
